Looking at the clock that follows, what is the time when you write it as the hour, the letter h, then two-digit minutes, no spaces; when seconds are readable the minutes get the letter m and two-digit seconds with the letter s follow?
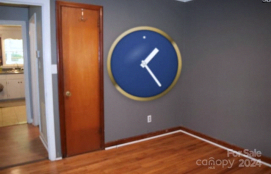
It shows 1h24
